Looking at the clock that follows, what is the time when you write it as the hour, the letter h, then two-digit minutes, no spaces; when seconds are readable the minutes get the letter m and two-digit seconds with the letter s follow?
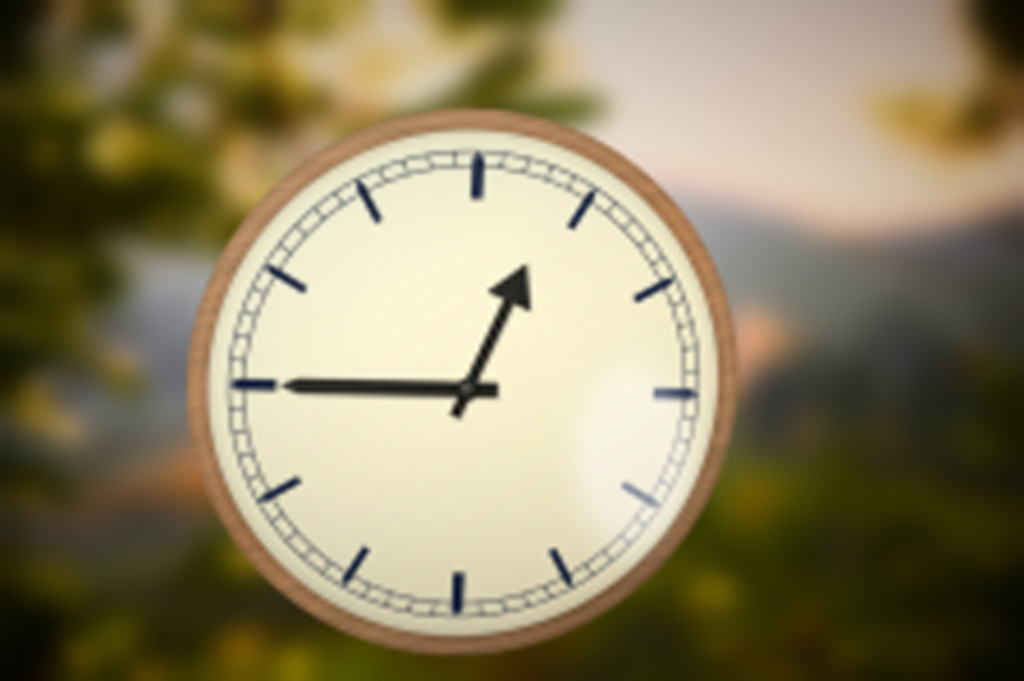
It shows 12h45
